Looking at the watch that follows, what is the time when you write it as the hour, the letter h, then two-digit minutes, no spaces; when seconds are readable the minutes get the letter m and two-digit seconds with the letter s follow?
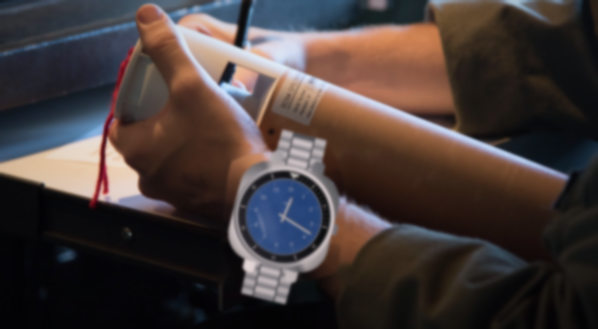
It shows 12h18
